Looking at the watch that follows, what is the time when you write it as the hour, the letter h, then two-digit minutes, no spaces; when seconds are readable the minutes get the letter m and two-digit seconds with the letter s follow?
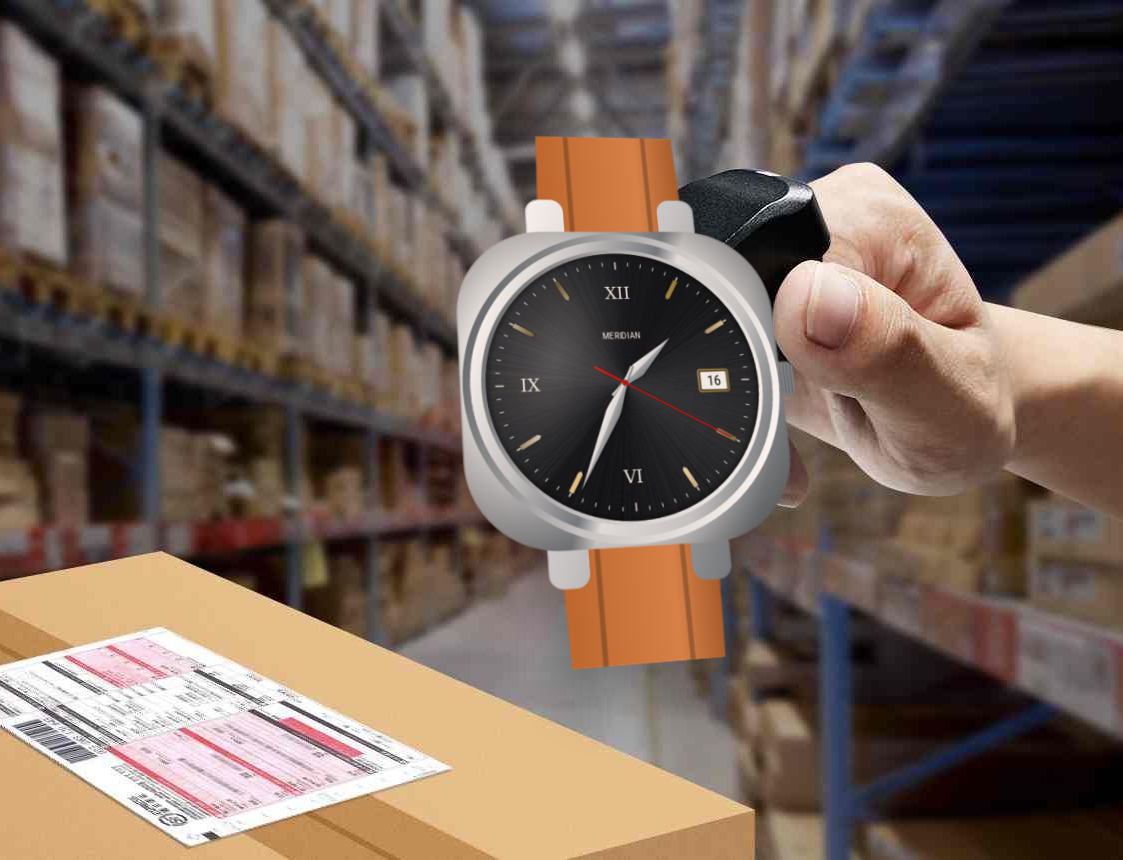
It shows 1h34m20s
